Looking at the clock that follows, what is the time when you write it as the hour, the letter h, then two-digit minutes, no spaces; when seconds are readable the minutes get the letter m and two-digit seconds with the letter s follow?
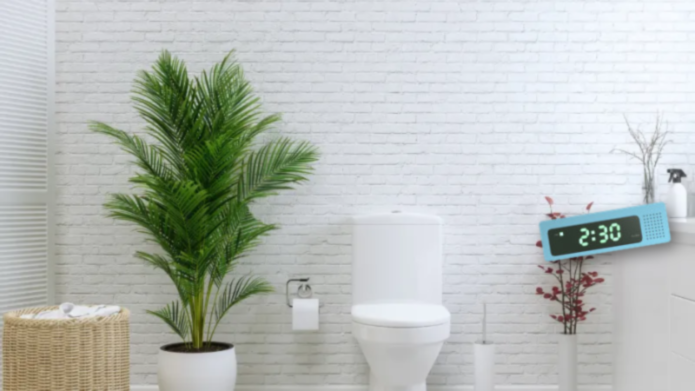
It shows 2h30
